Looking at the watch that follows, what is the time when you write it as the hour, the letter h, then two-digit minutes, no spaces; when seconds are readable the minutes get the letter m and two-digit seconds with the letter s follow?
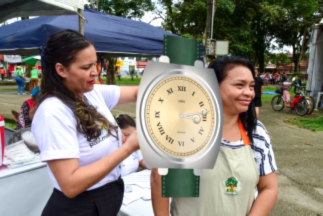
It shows 3h13
